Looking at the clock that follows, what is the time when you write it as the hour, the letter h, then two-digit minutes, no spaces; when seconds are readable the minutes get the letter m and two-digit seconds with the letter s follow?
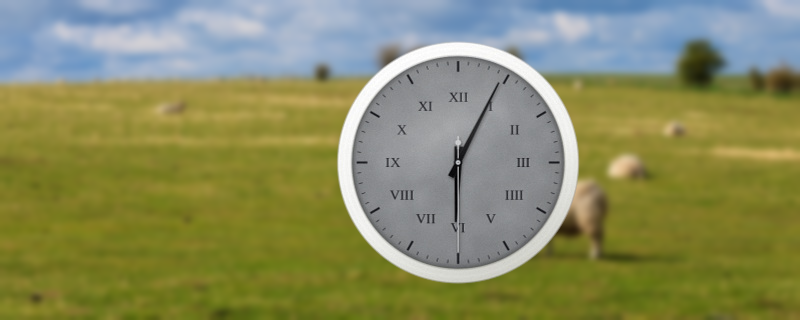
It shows 6h04m30s
